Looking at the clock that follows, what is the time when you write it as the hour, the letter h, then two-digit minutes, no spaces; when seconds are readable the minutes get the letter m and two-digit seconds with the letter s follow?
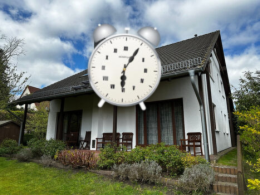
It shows 6h05
